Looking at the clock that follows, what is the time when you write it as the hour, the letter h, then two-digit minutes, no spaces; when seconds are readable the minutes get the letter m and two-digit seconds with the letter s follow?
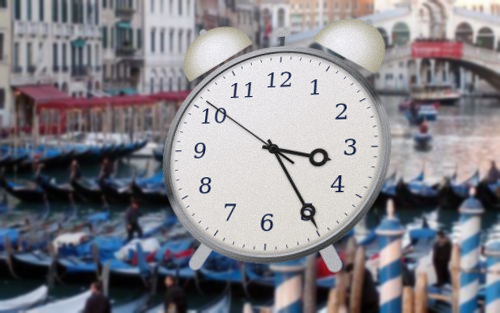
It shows 3h24m51s
